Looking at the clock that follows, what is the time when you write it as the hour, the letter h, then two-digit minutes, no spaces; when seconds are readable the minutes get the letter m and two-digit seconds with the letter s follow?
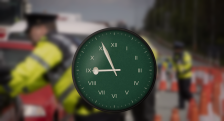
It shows 8h56
